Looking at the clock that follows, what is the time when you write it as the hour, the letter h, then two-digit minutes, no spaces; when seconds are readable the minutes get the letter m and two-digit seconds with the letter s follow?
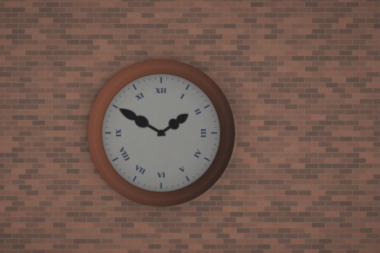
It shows 1h50
